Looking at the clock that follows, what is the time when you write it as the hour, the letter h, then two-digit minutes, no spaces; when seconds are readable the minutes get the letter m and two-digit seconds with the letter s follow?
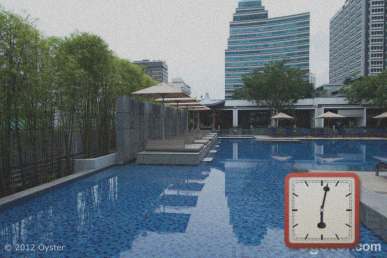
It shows 6h02
